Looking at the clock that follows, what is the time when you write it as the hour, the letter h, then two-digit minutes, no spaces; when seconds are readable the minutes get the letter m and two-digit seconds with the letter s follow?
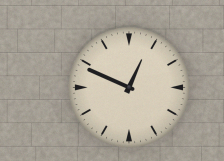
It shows 12h49
